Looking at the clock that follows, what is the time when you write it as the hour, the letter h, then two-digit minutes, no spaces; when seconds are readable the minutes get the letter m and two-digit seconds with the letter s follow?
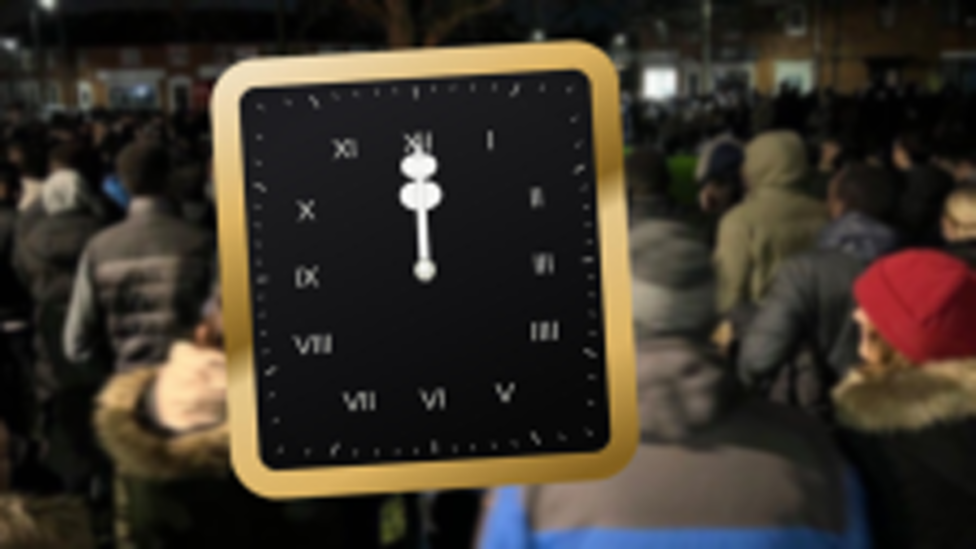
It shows 12h00
